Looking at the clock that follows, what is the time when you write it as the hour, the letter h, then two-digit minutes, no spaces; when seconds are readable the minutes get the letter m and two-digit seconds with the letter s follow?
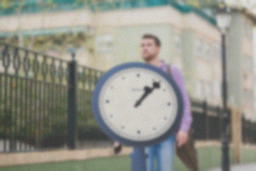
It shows 1h07
